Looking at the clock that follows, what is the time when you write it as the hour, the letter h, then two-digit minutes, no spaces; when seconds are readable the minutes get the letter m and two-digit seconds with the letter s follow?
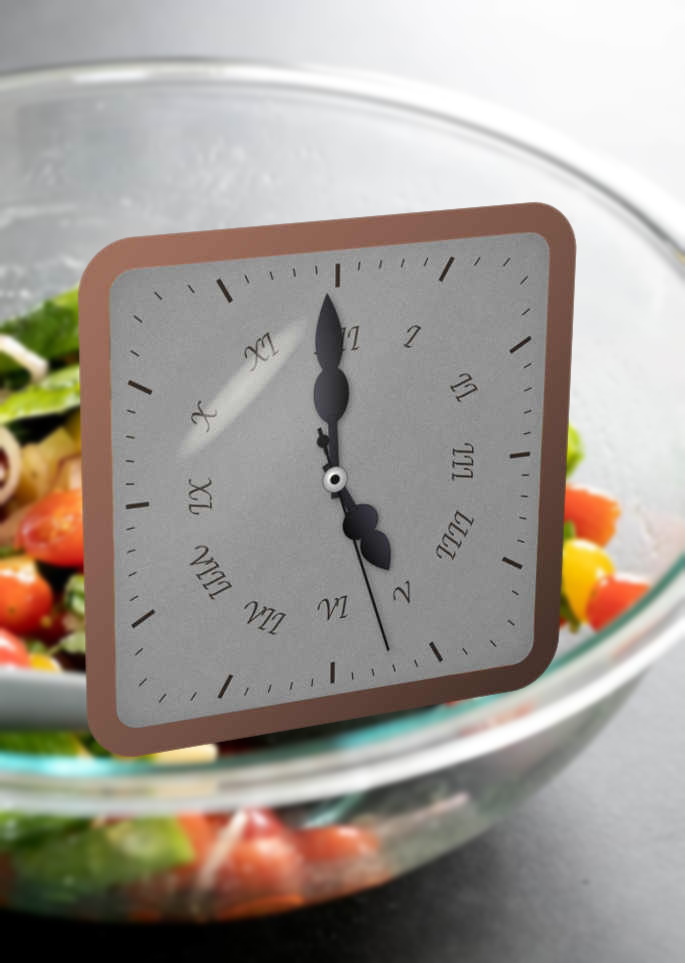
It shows 4h59m27s
